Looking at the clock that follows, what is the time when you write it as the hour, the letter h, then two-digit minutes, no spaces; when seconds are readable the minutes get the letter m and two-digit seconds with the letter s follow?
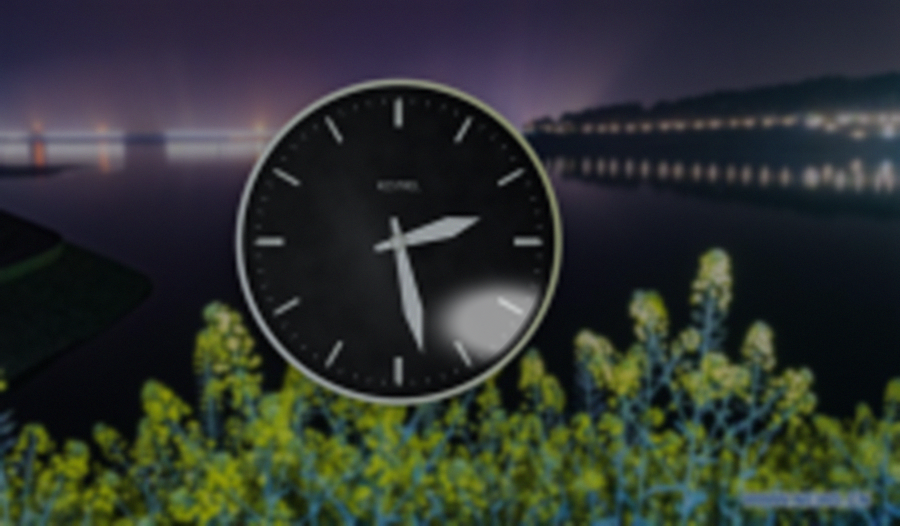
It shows 2h28
